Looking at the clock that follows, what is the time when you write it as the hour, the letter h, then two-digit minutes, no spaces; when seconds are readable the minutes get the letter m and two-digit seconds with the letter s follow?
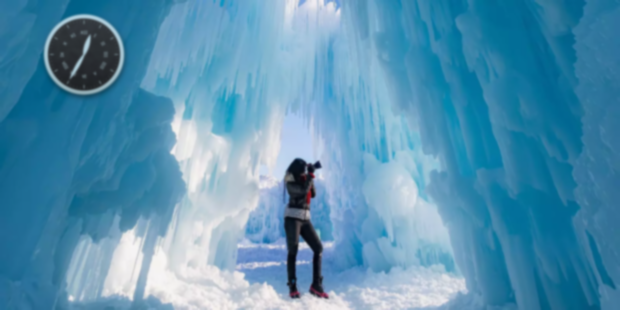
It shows 12h35
